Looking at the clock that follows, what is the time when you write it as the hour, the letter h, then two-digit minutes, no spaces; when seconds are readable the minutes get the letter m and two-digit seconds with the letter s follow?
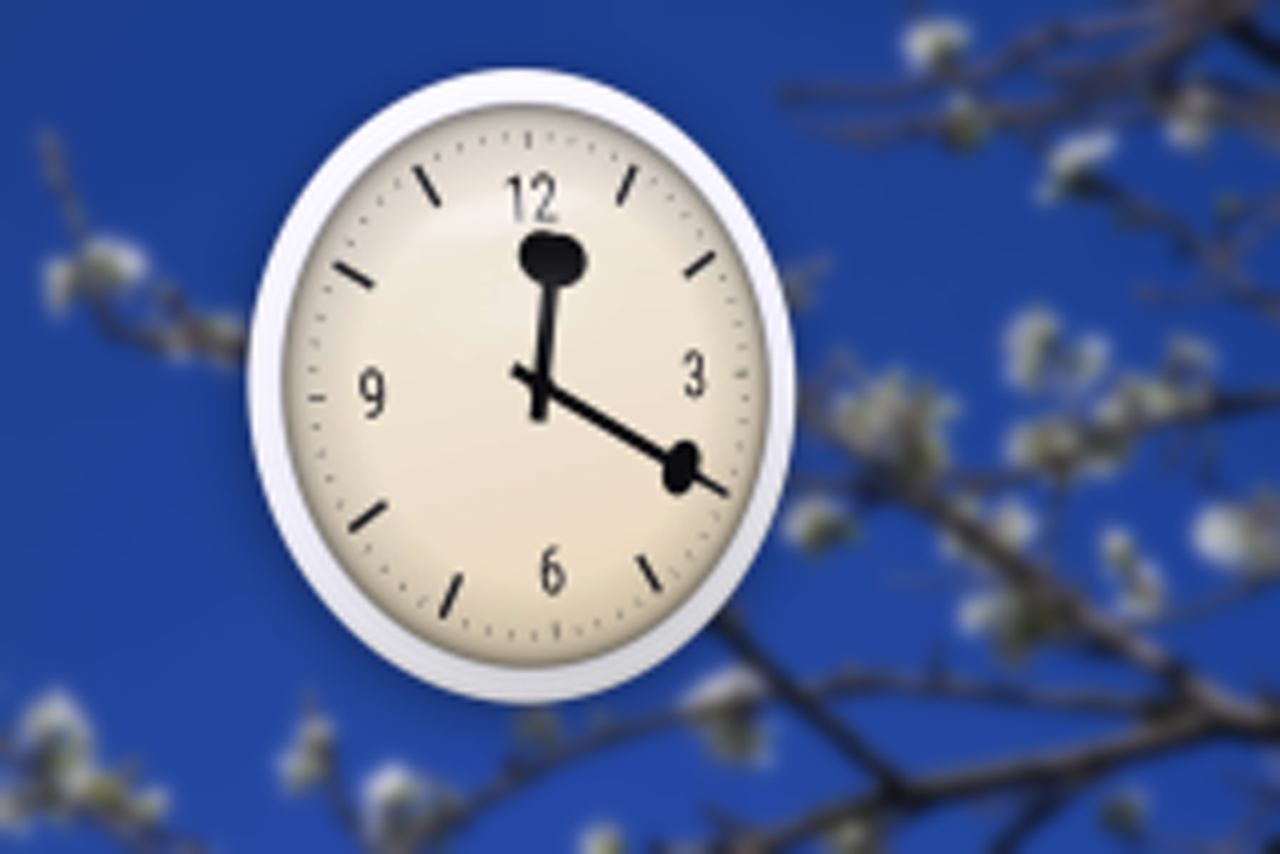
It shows 12h20
